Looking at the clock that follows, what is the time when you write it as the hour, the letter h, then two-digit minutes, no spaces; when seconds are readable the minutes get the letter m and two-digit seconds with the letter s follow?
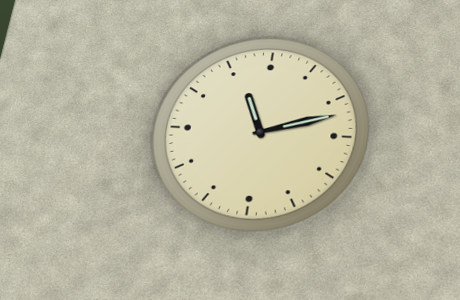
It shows 11h12
